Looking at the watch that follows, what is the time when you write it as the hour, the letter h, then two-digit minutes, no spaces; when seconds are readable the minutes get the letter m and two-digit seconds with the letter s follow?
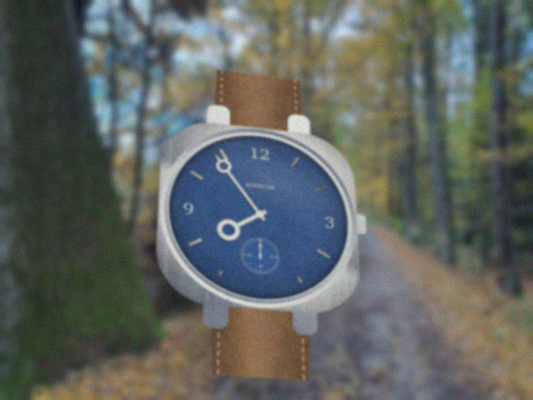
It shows 7h54
